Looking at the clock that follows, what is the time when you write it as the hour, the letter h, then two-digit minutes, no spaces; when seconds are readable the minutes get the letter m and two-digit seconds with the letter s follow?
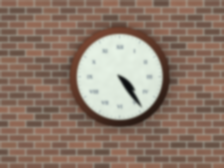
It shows 4h24
